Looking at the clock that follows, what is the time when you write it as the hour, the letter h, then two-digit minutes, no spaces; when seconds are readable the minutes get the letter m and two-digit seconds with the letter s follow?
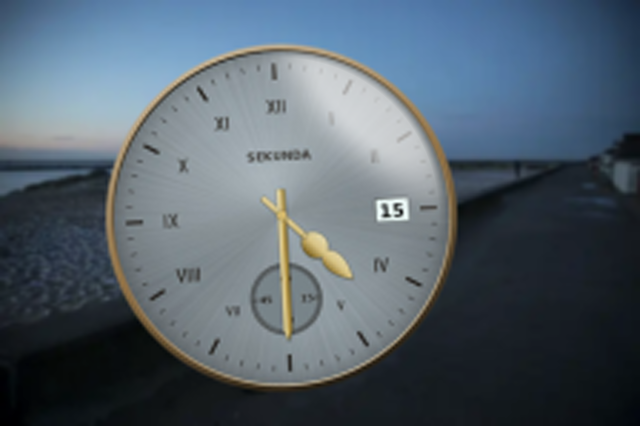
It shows 4h30
